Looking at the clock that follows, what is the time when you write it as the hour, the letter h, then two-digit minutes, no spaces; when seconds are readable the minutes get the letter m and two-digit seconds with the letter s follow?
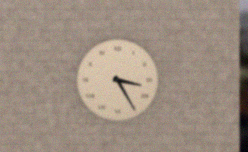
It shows 3h25
